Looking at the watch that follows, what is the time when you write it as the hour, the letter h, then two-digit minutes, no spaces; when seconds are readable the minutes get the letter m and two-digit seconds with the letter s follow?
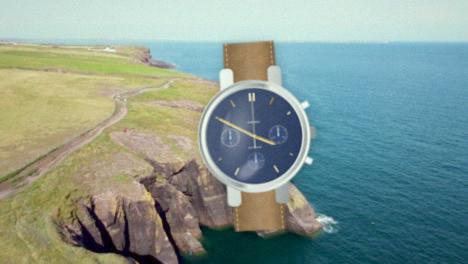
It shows 3h50
